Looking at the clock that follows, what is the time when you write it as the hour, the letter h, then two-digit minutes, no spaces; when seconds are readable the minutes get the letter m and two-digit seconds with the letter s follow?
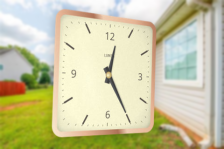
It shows 12h25
